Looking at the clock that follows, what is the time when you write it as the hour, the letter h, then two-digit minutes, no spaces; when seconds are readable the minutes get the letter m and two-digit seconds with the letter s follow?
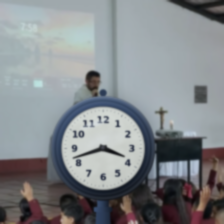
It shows 3h42
